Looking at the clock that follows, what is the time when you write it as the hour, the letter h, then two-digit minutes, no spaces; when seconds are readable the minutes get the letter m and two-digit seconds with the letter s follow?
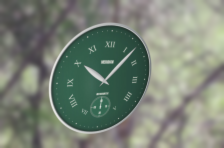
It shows 10h07
